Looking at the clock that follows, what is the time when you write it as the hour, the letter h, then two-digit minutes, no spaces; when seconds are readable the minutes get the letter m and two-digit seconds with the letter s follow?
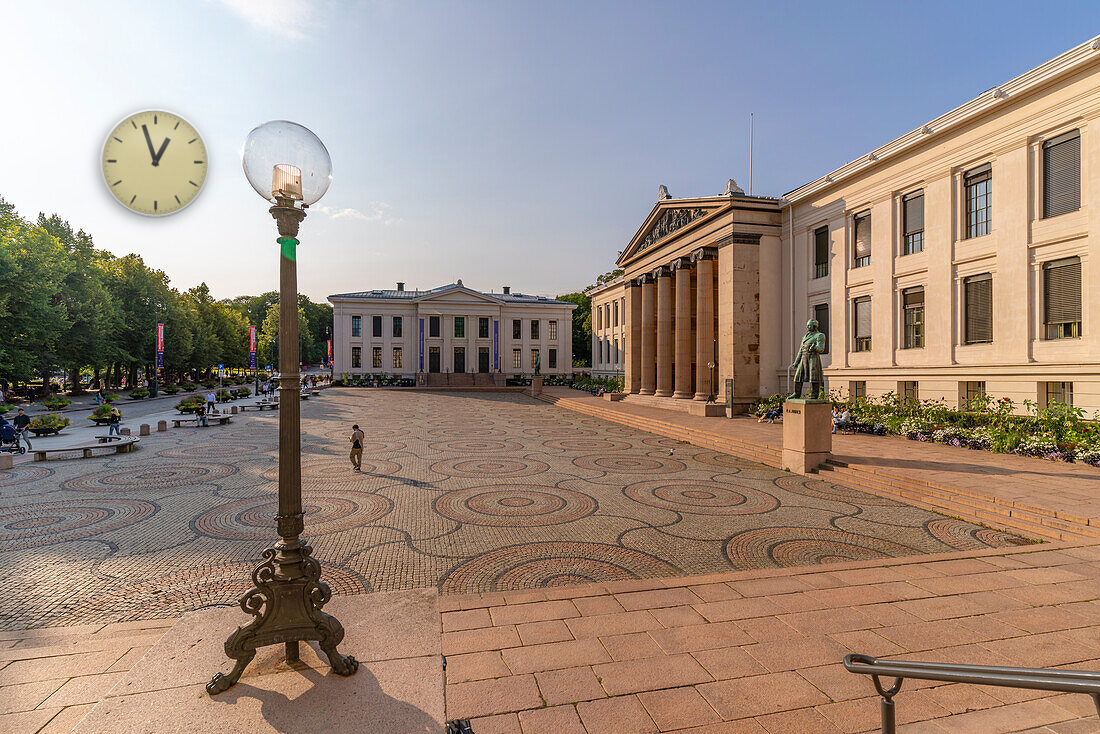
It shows 12h57
